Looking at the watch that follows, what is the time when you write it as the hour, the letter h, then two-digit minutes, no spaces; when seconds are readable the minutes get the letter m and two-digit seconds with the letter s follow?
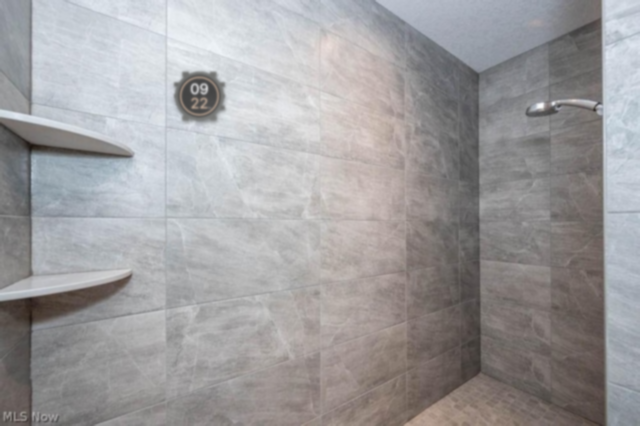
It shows 9h22
